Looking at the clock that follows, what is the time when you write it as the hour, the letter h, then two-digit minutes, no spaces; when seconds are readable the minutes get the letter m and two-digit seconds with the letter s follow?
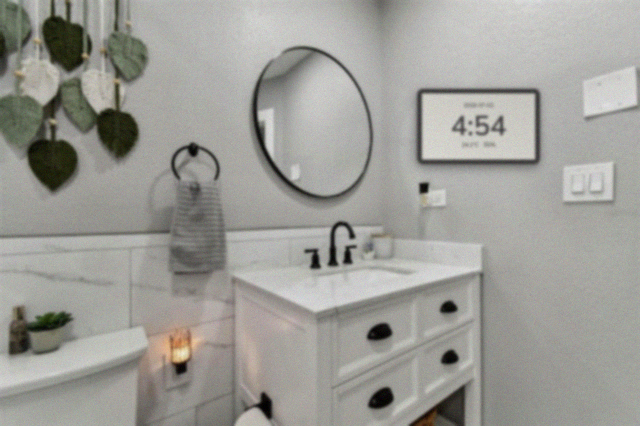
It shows 4h54
